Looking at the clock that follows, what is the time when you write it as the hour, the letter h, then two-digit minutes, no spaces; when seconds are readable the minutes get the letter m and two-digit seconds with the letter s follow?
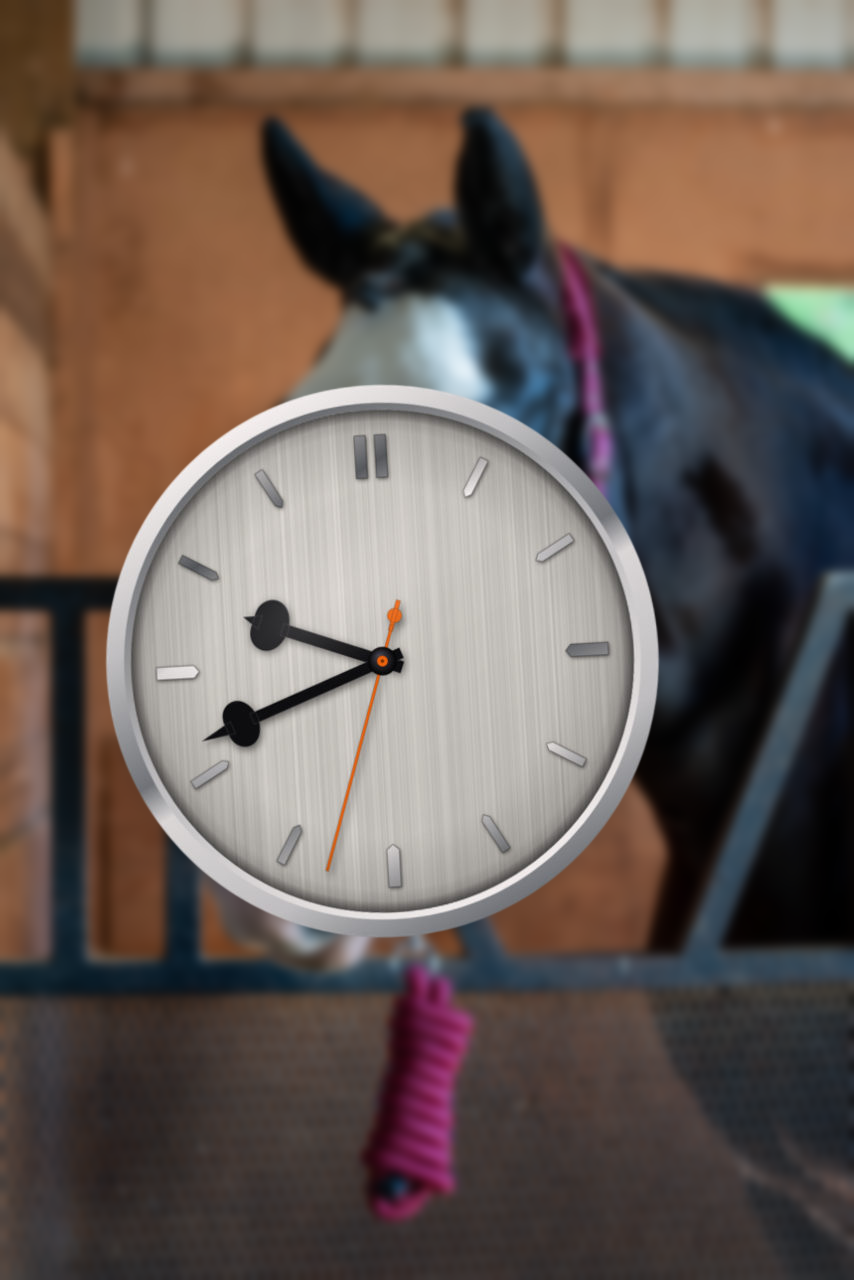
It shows 9h41m33s
